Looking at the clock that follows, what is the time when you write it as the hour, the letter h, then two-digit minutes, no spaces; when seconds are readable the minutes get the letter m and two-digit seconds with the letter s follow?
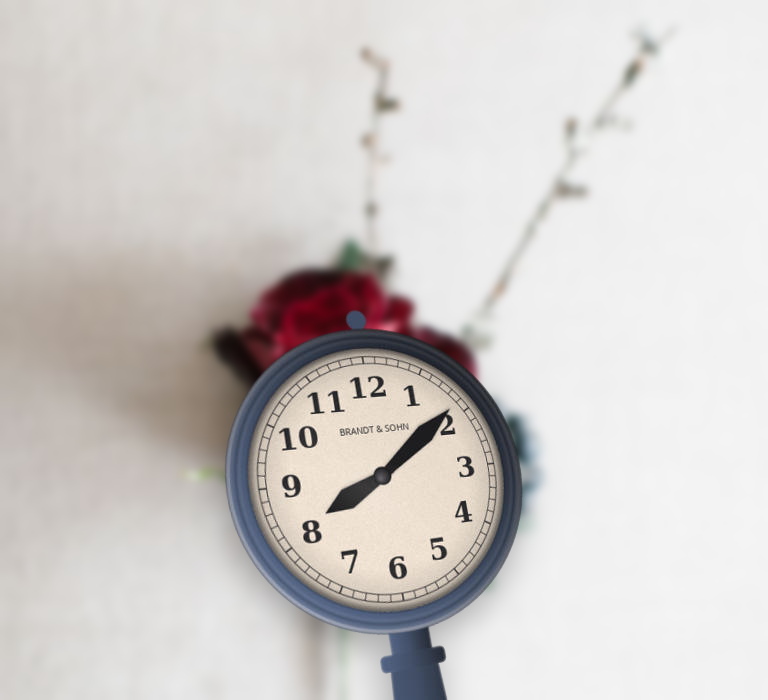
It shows 8h09
